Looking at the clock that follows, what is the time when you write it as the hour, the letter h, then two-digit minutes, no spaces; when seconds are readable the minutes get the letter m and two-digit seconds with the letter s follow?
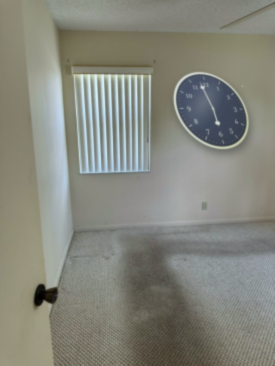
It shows 5h58
